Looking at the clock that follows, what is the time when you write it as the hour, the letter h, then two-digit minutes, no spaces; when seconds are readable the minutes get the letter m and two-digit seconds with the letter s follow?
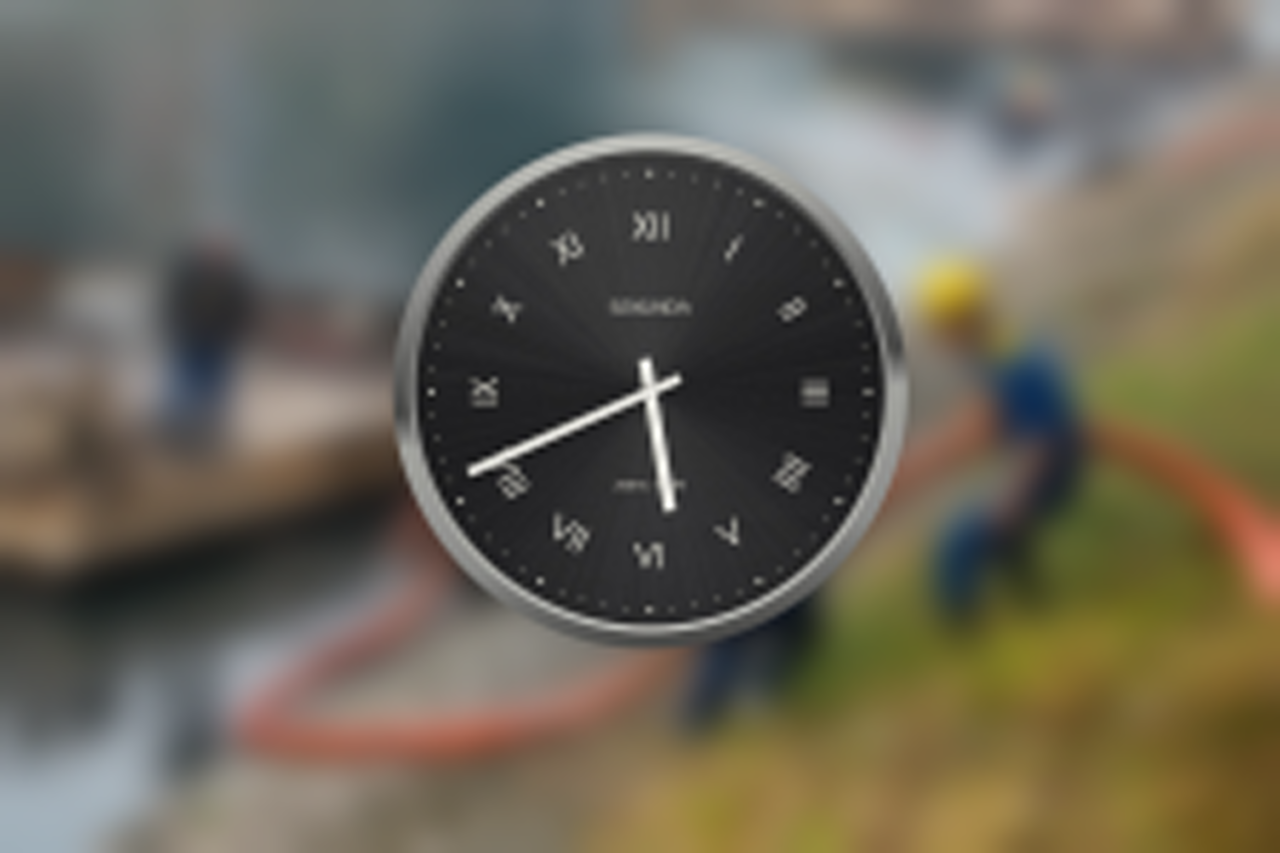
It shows 5h41
